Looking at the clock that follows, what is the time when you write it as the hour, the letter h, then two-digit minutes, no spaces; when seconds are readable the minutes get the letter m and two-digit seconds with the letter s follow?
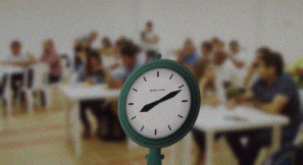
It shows 8h11
